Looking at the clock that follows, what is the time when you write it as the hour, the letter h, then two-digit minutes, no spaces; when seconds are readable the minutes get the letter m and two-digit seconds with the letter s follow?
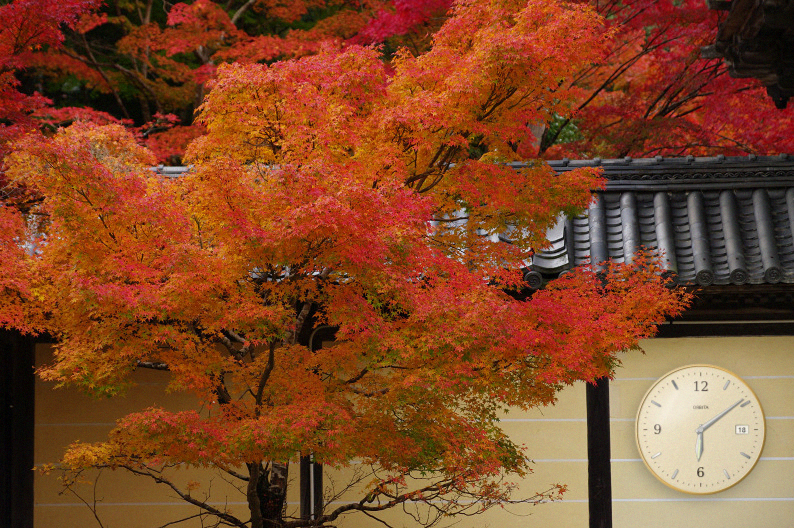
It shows 6h09
